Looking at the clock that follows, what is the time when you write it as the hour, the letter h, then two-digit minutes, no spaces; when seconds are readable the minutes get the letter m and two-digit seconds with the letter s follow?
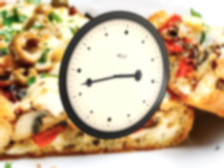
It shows 2h42
